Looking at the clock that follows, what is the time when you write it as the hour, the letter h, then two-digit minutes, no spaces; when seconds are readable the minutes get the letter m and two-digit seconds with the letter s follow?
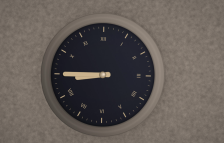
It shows 8h45
